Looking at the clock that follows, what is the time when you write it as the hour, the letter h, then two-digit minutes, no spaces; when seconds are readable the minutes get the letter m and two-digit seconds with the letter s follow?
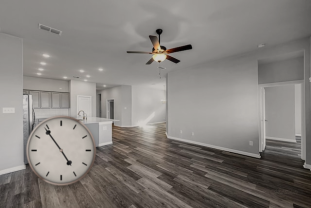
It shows 4h54
